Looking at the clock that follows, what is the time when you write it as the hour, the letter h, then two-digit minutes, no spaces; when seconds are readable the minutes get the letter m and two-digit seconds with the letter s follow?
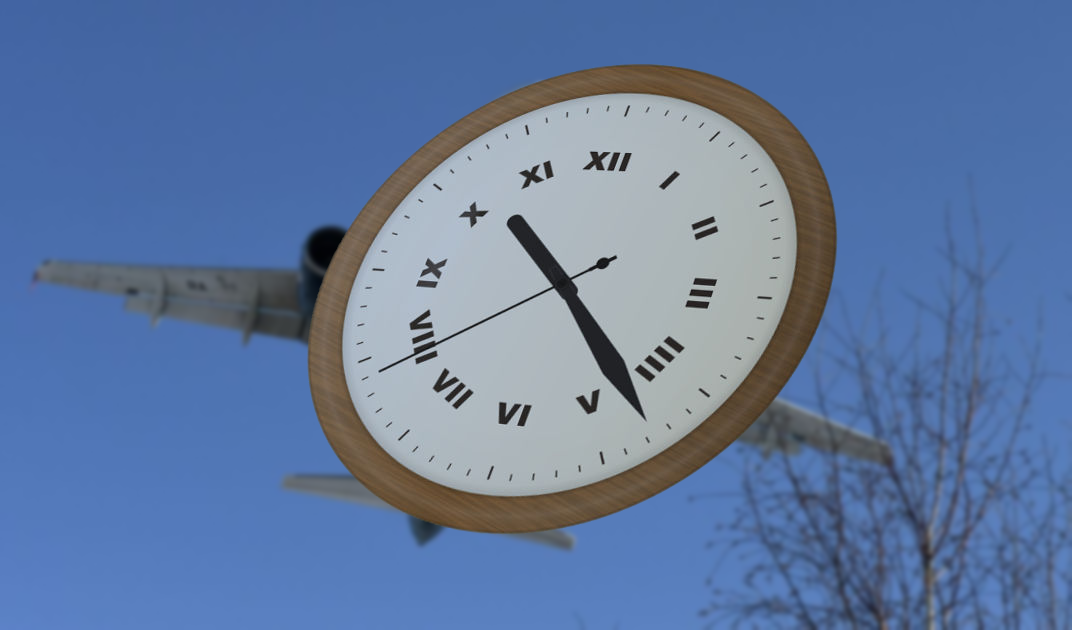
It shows 10h22m39s
